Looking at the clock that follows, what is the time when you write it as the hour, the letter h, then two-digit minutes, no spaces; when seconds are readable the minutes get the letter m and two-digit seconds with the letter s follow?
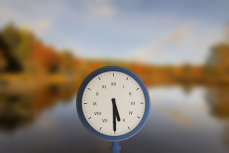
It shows 5h30
